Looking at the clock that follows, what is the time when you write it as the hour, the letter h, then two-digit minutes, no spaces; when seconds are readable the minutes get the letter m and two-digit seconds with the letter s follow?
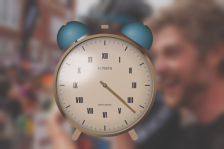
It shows 4h22
